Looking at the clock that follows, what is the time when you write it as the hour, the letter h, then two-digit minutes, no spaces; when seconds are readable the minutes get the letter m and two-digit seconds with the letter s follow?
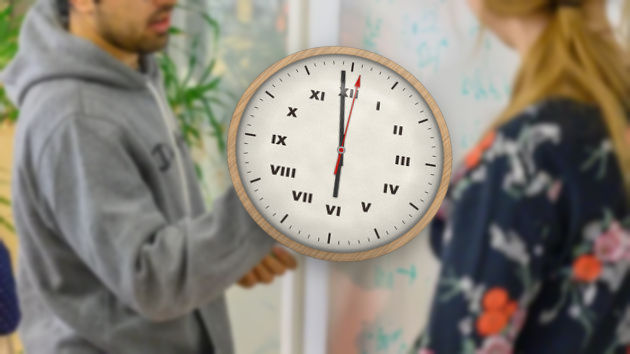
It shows 5h59m01s
